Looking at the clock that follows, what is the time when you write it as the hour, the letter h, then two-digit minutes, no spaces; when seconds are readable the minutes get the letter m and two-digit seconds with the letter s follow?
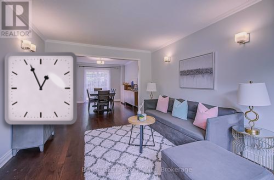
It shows 12h56
